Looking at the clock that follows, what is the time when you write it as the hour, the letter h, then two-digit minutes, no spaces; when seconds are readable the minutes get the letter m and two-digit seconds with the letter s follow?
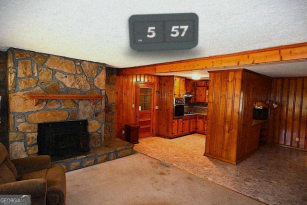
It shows 5h57
